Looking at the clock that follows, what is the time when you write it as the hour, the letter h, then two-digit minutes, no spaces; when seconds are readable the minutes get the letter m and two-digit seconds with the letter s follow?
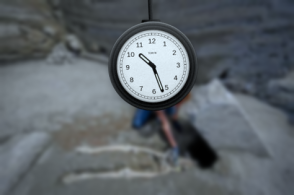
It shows 10h27
